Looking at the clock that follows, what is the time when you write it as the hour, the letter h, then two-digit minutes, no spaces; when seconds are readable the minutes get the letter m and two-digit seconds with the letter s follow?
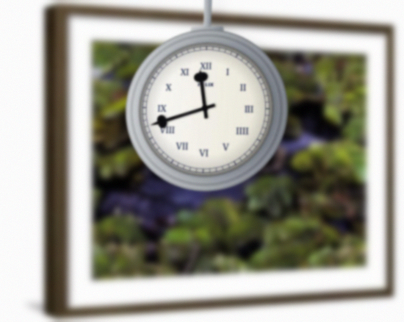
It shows 11h42
